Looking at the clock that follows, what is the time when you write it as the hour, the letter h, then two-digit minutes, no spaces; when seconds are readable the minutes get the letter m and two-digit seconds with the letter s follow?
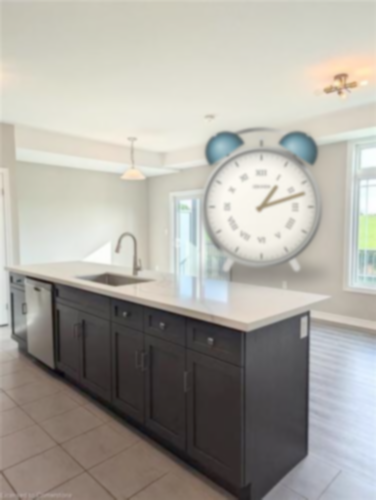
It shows 1h12
